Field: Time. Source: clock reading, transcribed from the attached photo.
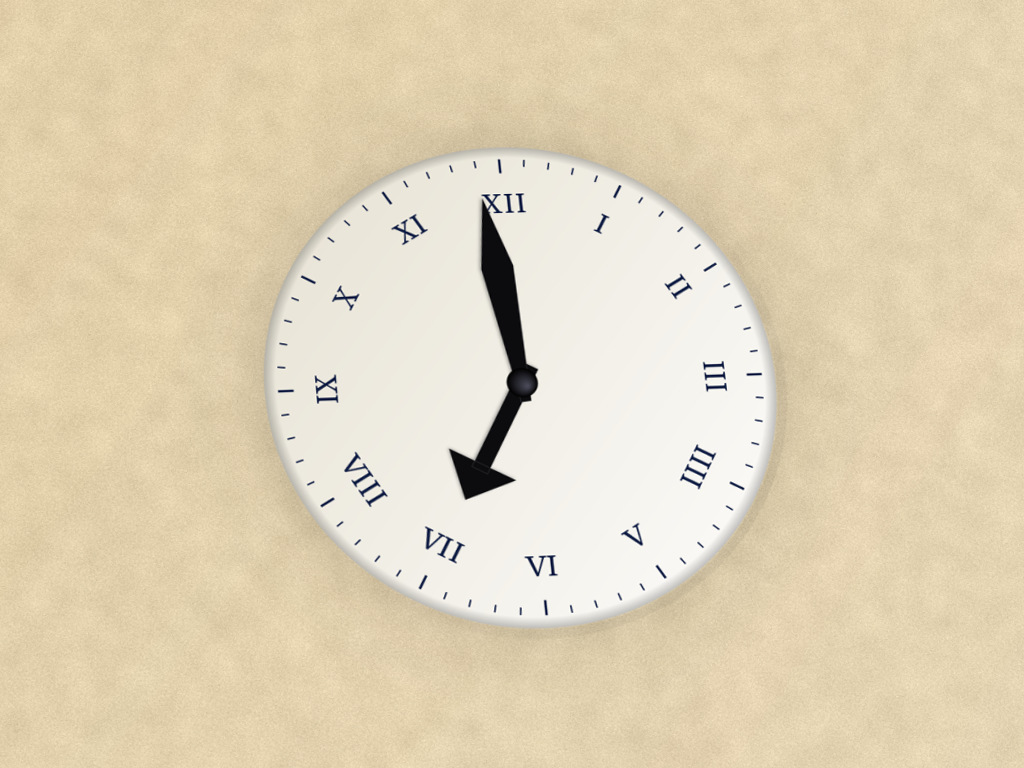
6:59
